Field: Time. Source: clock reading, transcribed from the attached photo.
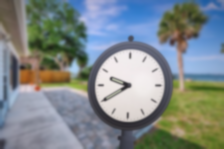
9:40
